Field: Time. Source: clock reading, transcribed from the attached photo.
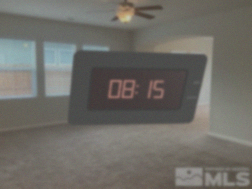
8:15
